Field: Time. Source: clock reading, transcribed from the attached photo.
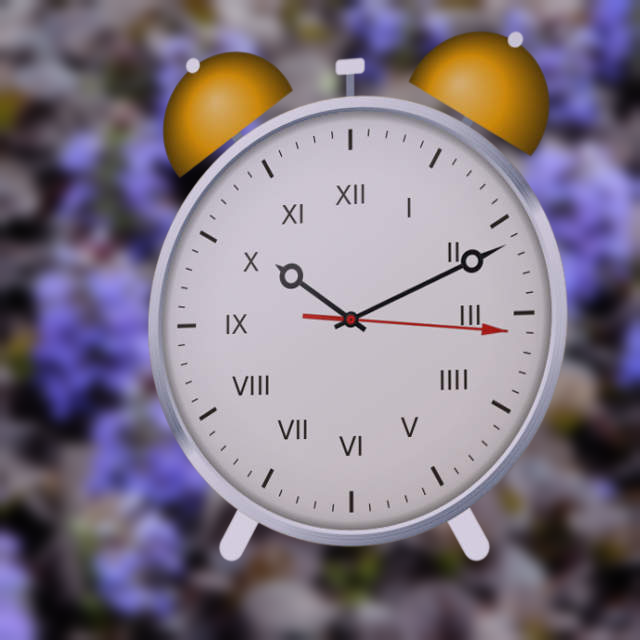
10:11:16
